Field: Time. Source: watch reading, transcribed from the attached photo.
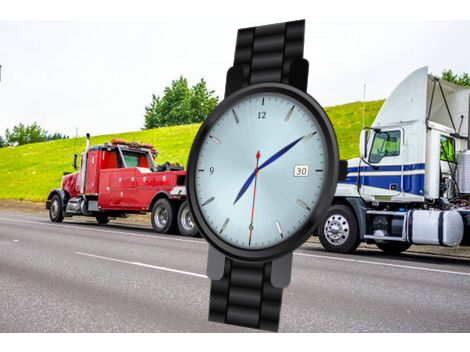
7:09:30
